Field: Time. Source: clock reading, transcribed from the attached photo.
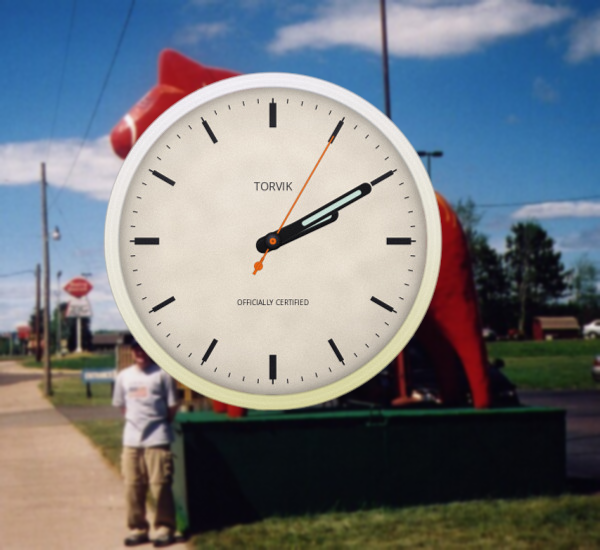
2:10:05
